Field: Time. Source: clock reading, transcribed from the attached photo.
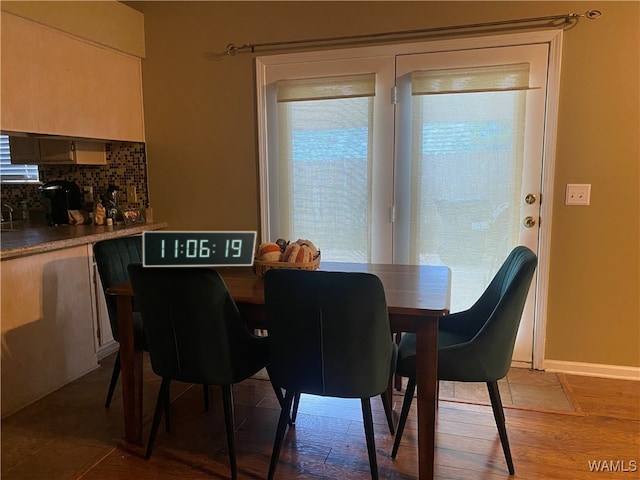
11:06:19
